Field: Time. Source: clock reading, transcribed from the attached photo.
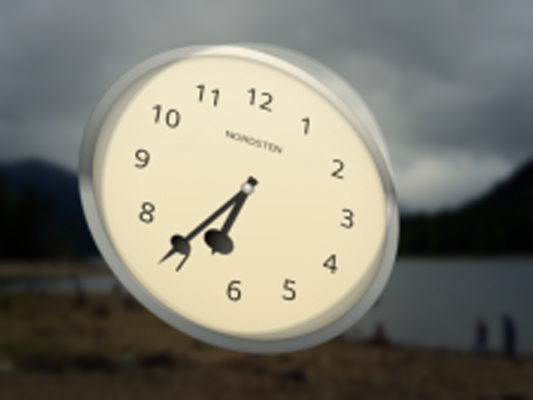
6:36
